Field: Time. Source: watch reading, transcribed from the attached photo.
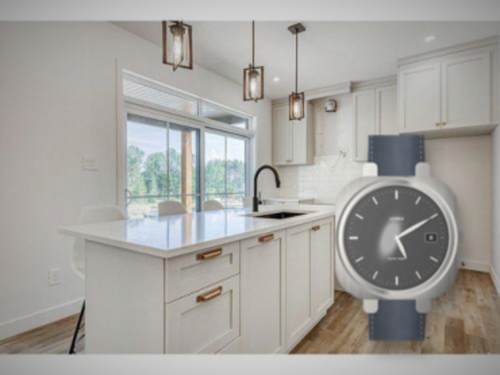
5:10
